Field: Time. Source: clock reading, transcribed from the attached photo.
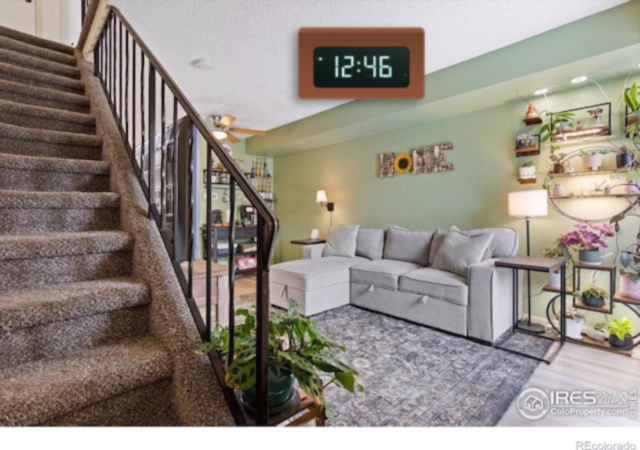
12:46
